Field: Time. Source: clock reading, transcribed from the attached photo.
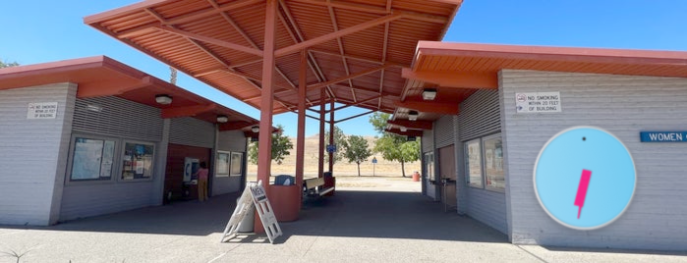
6:32
